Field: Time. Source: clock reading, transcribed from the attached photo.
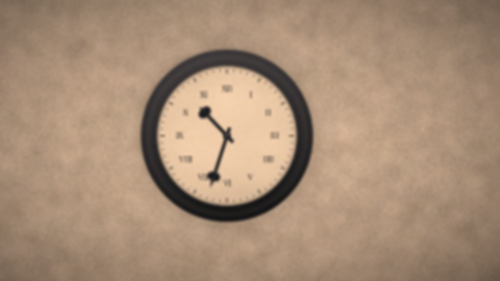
10:33
